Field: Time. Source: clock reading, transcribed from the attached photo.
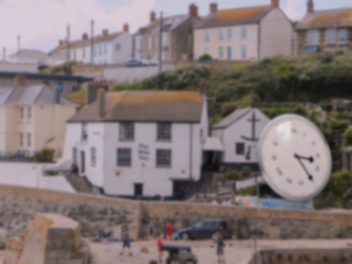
3:25
